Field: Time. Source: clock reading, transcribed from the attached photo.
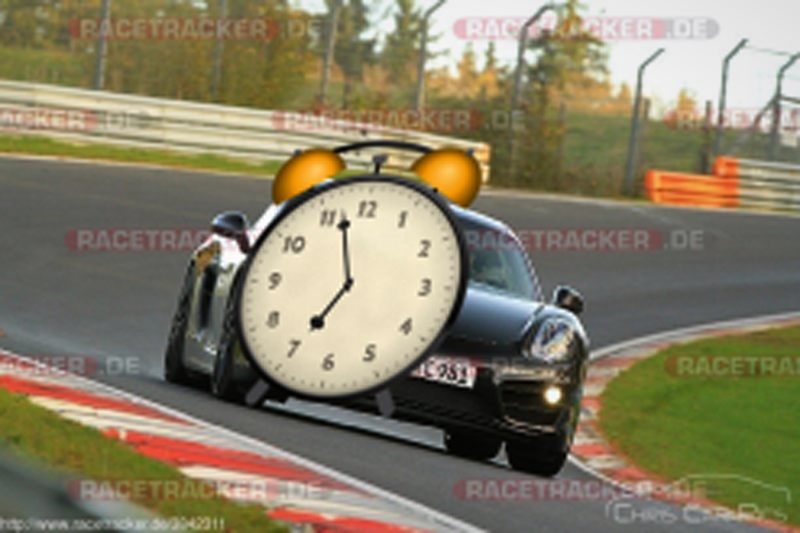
6:57
